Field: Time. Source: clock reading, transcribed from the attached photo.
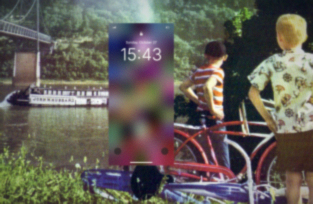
15:43
